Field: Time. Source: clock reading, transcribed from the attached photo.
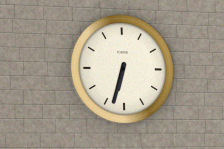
6:33
